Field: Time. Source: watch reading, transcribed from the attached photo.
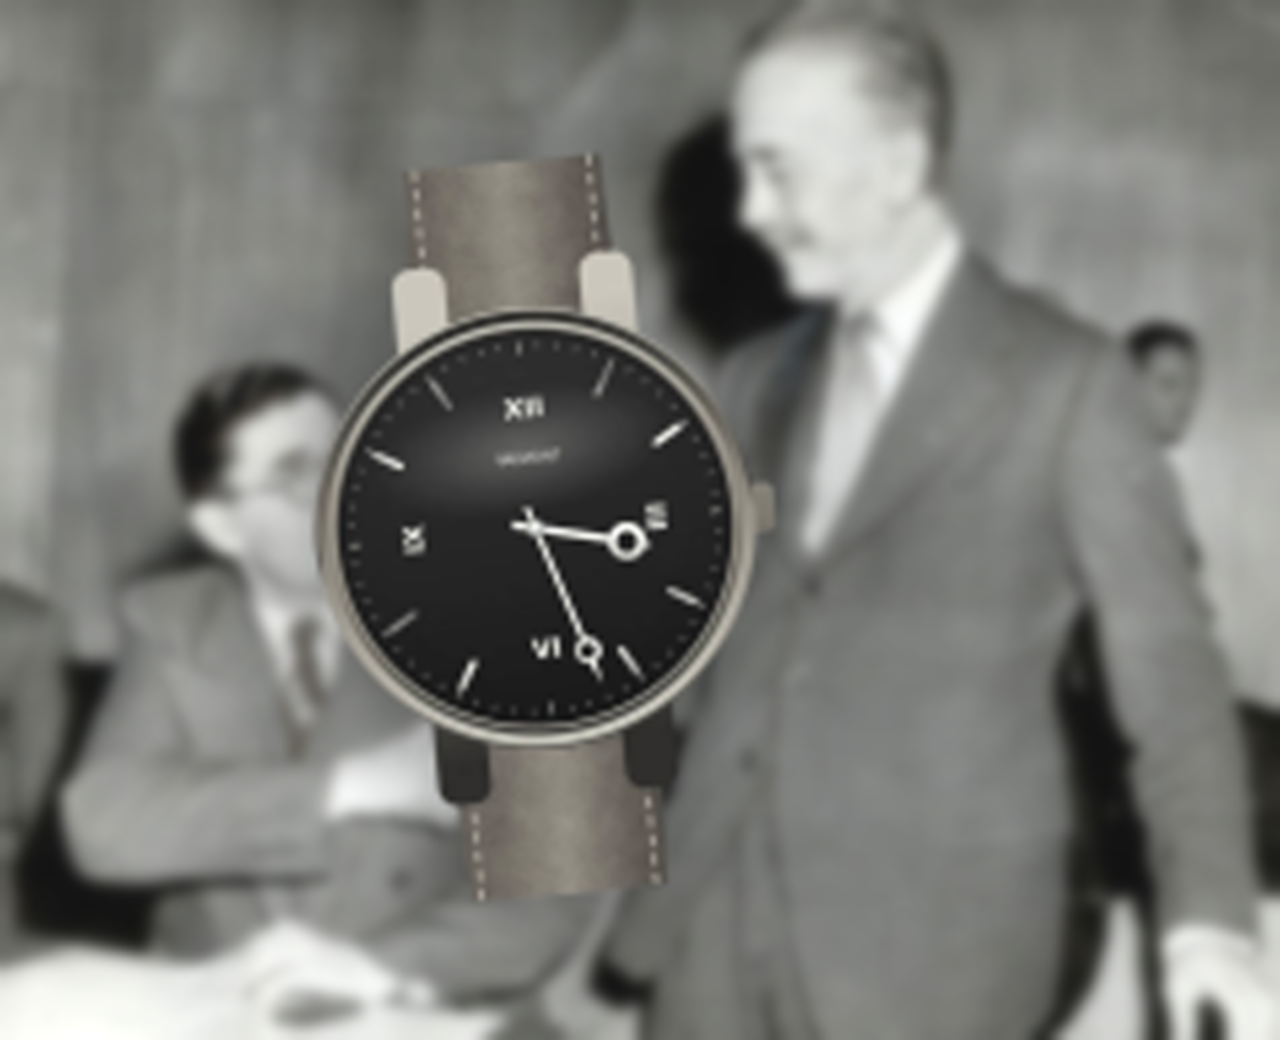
3:27
